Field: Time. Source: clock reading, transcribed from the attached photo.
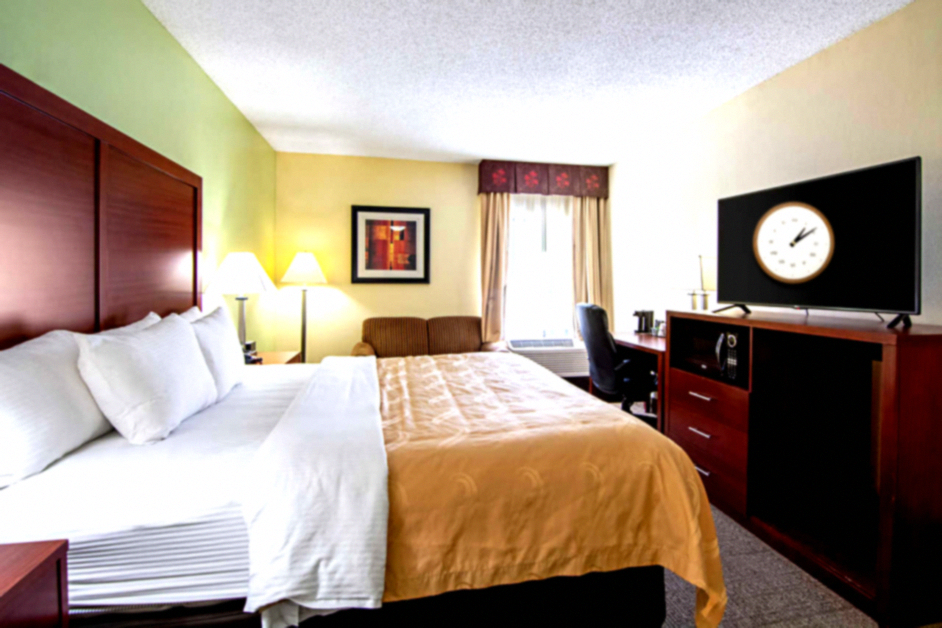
1:09
